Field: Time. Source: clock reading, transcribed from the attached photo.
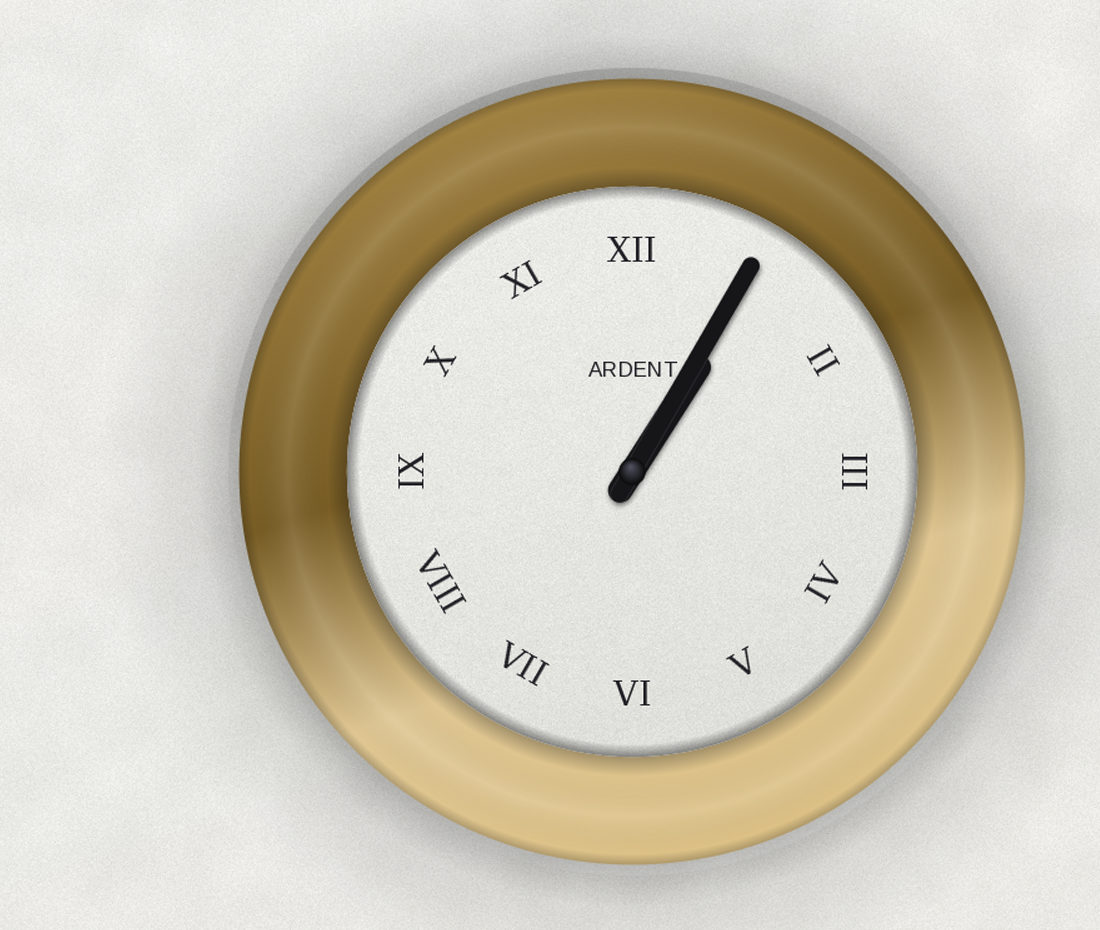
1:05
